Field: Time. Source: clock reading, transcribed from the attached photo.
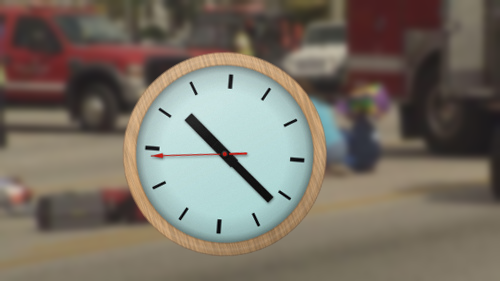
10:21:44
